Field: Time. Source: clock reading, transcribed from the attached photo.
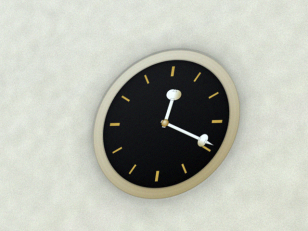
12:19
